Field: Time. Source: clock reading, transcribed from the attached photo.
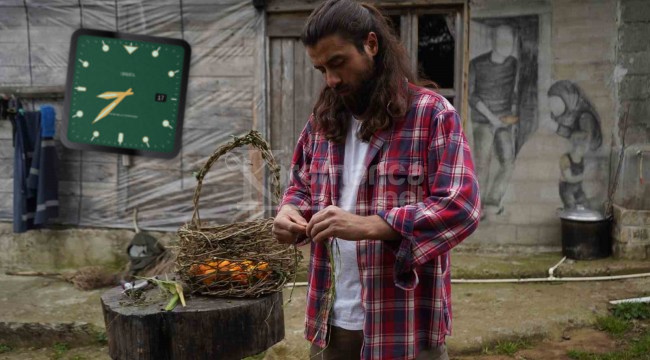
8:37
